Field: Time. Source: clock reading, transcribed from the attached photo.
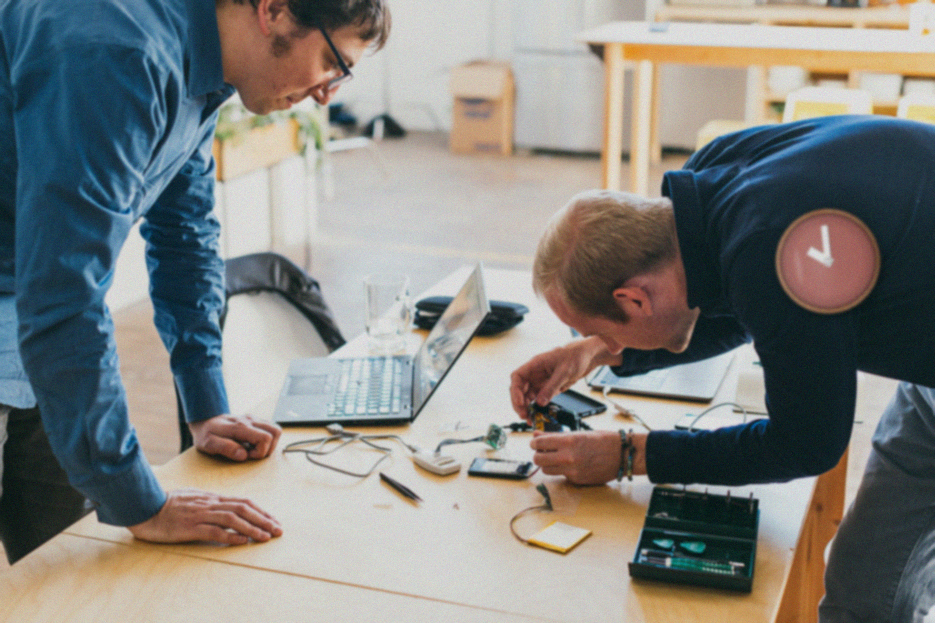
9:59
